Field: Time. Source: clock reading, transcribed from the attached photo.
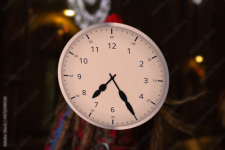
7:25
